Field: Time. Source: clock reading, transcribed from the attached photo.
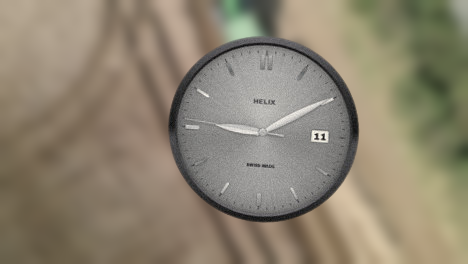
9:09:46
